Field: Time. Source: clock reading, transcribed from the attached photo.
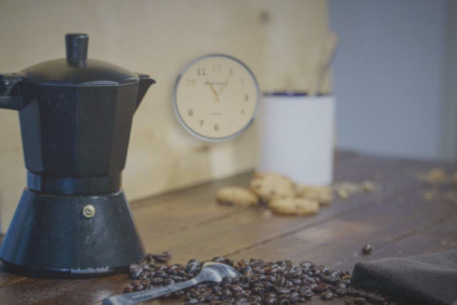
11:05
